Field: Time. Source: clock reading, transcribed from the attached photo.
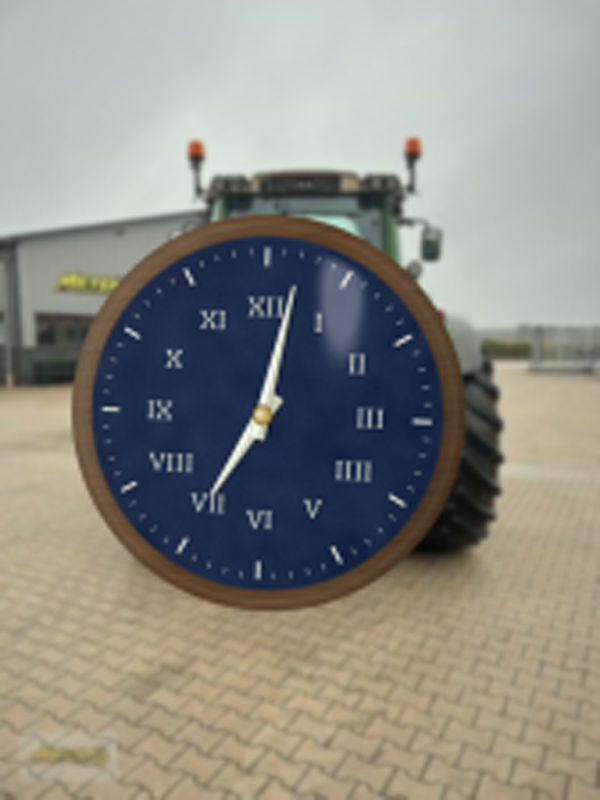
7:02
